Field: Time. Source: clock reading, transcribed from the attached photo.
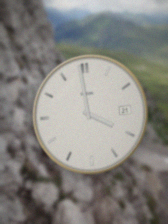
3:59
